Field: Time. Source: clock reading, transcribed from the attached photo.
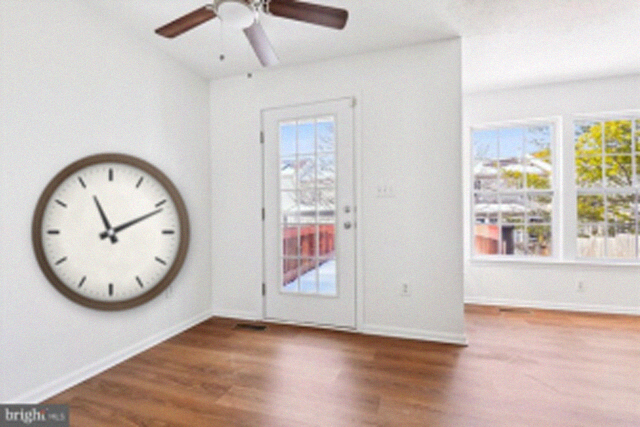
11:11
